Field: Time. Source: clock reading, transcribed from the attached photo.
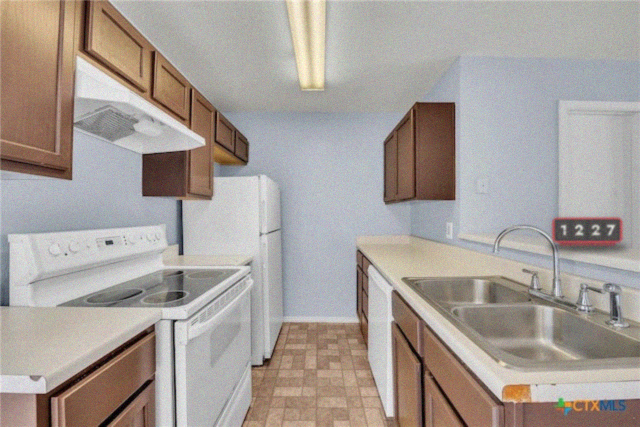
12:27
